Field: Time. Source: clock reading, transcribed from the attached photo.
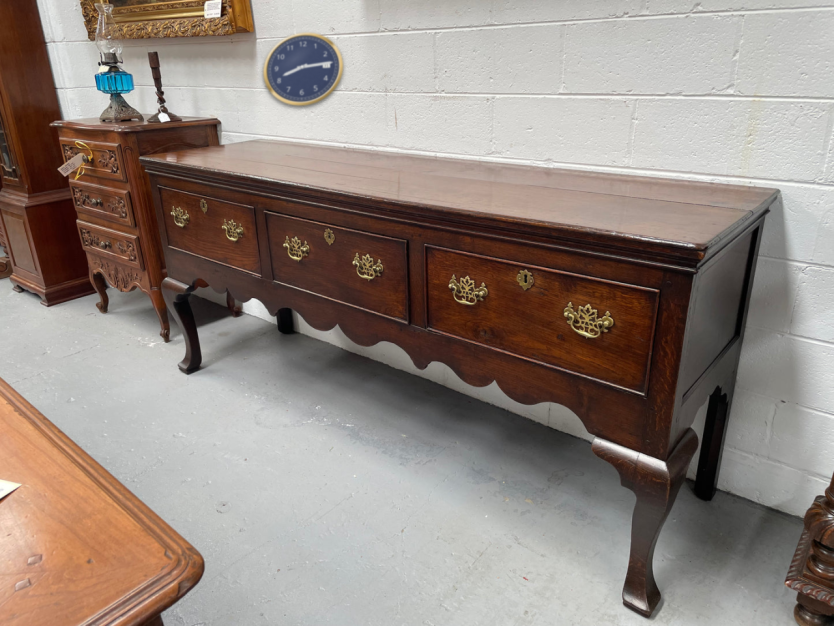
8:14
